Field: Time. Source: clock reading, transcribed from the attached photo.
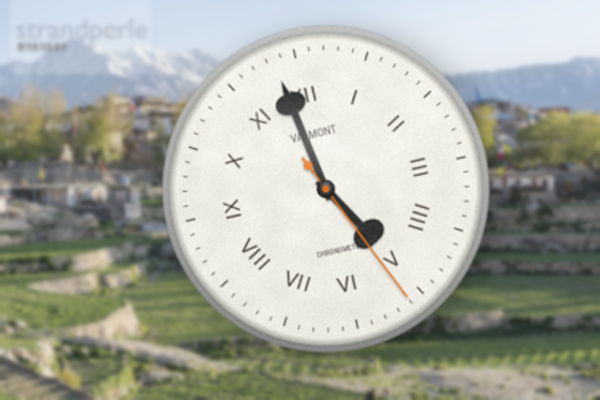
4:58:26
